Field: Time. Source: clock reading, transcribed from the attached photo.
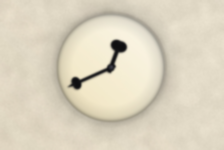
12:41
